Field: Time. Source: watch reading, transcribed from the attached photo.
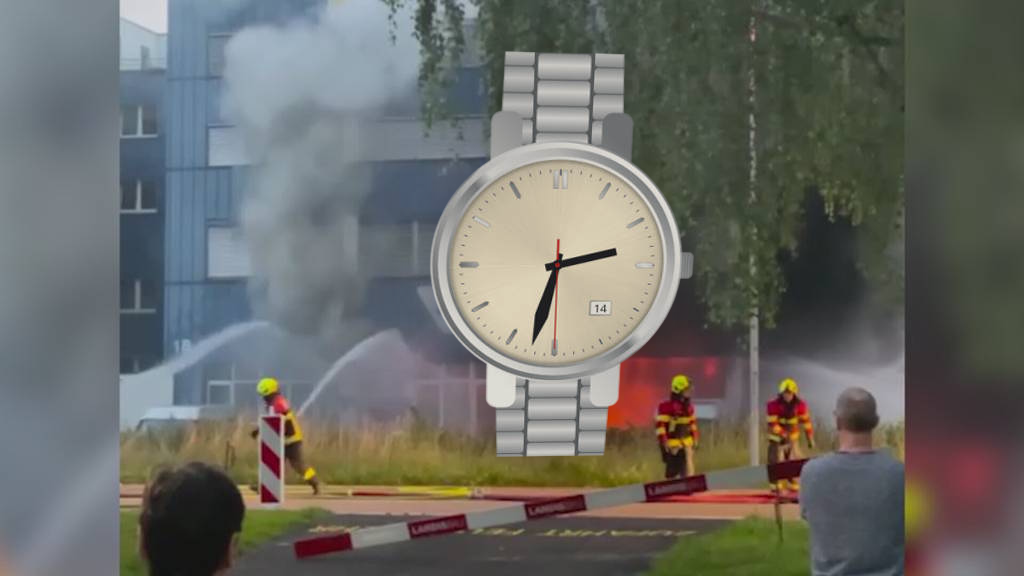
2:32:30
